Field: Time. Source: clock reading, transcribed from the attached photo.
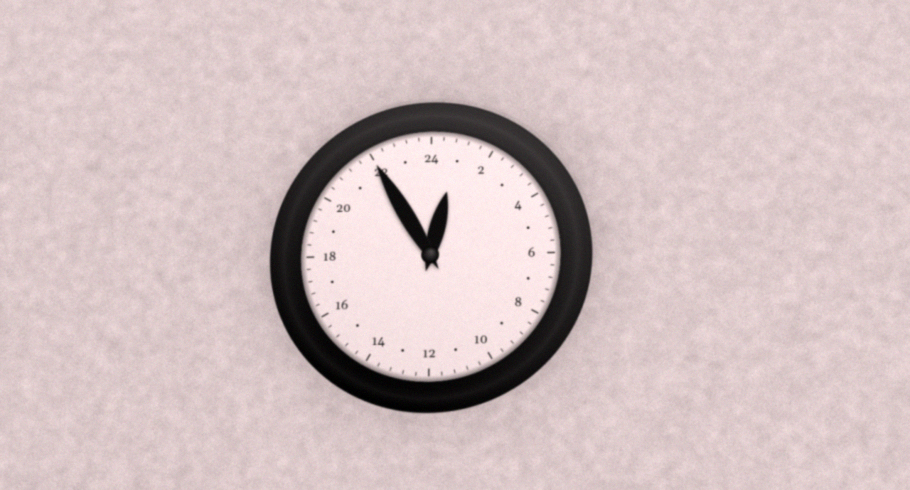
0:55
